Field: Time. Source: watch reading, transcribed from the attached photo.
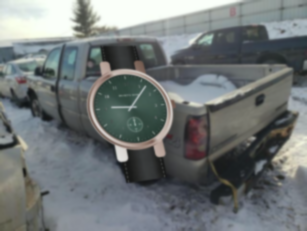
9:07
